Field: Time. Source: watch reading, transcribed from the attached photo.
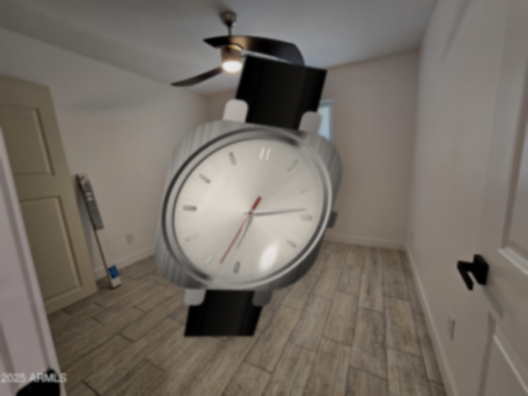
6:13:33
